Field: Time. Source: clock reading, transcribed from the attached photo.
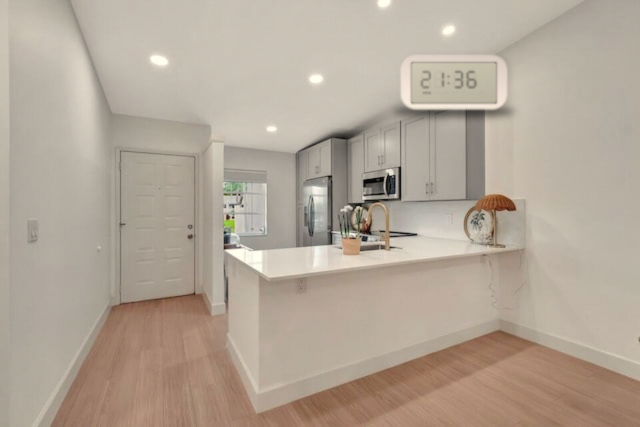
21:36
